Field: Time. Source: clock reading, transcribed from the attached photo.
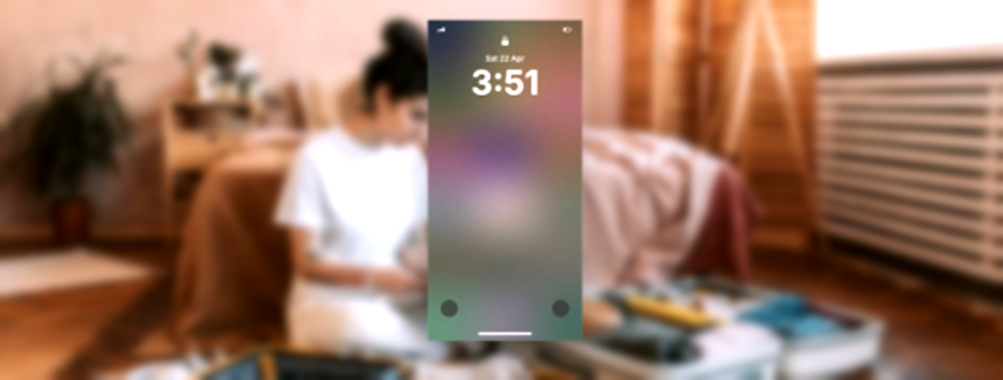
3:51
